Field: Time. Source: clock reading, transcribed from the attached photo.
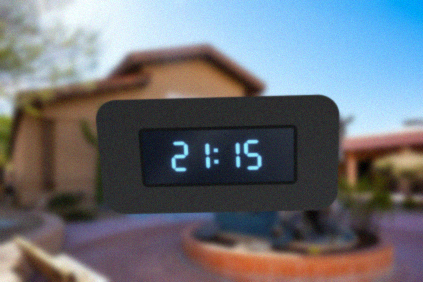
21:15
